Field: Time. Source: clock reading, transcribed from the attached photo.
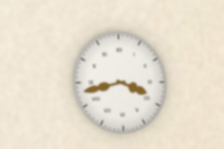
3:43
